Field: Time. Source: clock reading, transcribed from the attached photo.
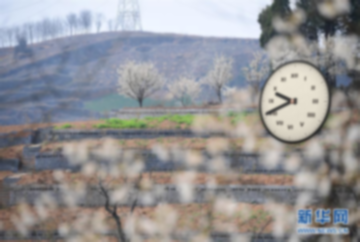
9:41
